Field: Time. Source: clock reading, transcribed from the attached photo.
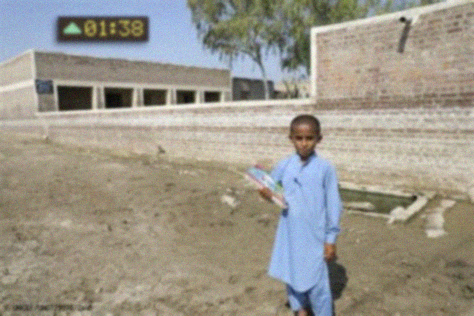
1:38
